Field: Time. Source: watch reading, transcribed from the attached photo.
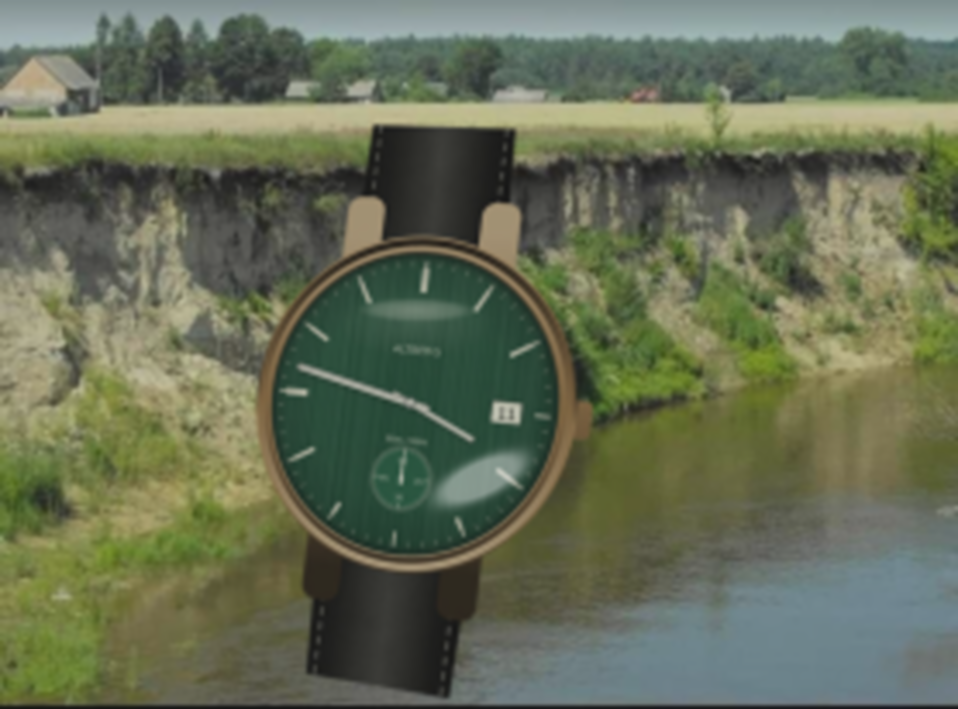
3:47
